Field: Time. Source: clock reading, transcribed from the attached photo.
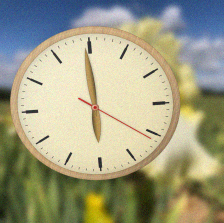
5:59:21
